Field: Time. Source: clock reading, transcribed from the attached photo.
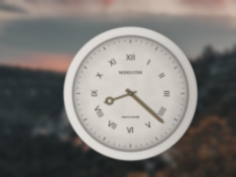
8:22
